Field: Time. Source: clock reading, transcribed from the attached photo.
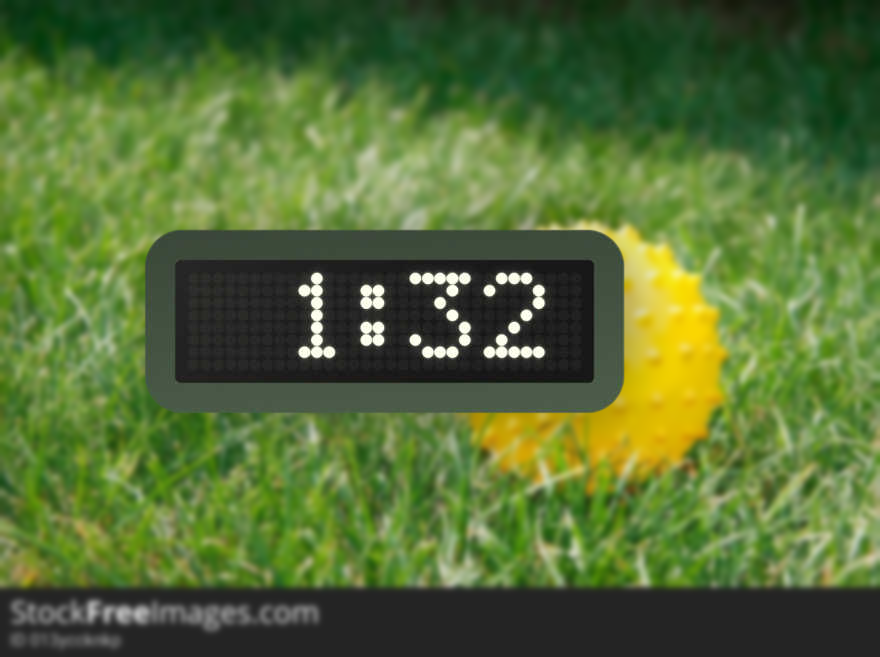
1:32
